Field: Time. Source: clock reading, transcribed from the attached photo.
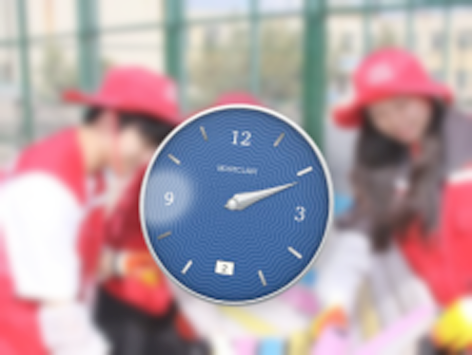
2:11
